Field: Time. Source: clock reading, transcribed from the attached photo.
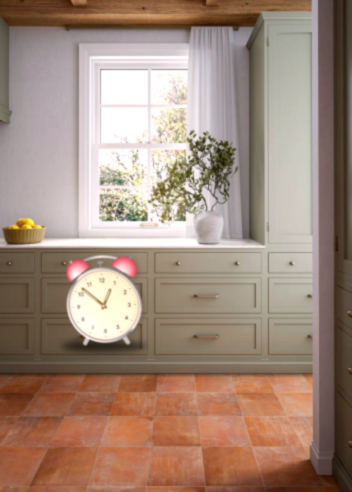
12:52
